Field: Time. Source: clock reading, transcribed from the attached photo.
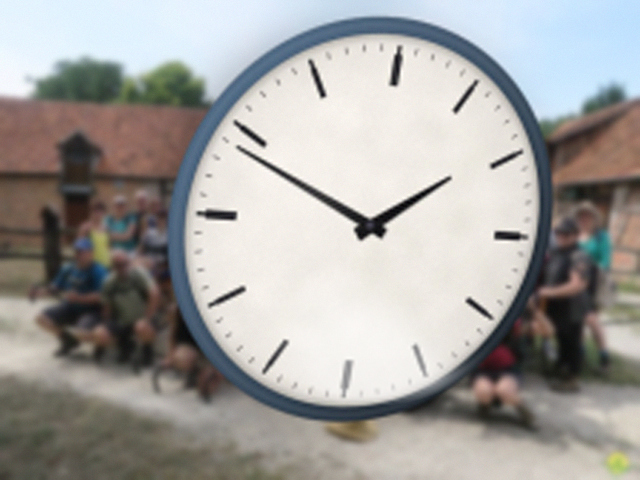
1:49
